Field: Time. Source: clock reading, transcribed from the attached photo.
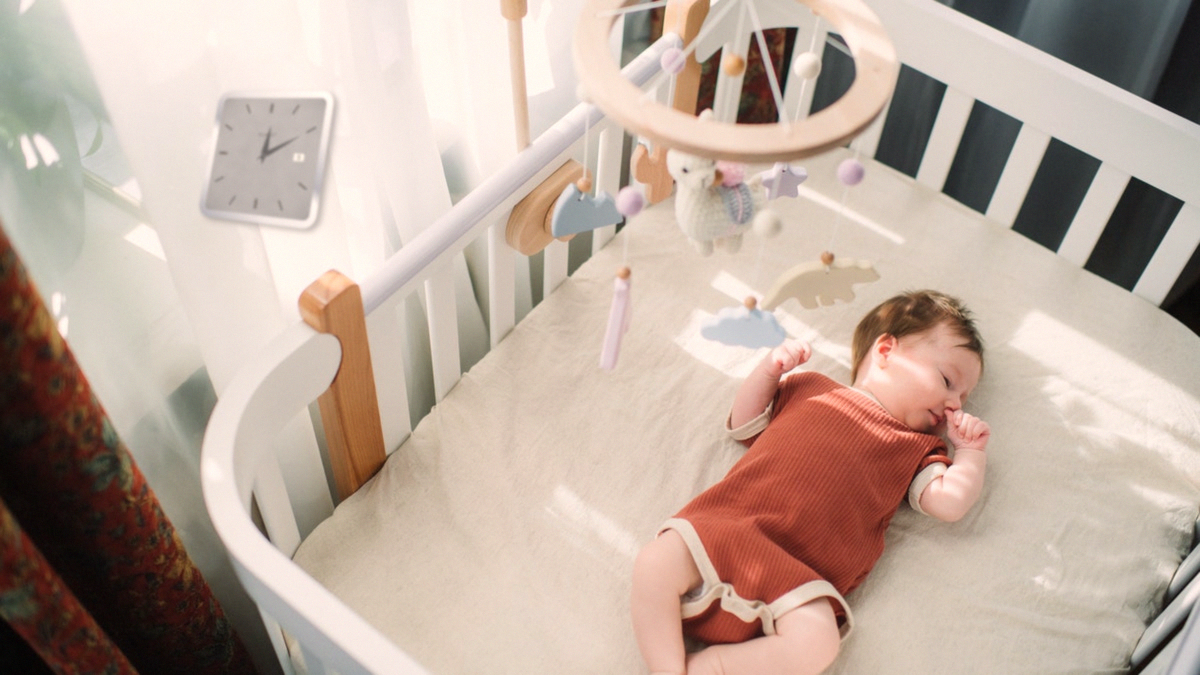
12:10
